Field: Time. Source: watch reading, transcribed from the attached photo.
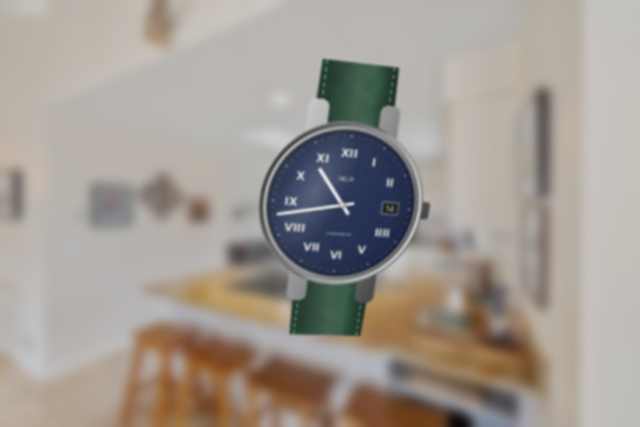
10:43
